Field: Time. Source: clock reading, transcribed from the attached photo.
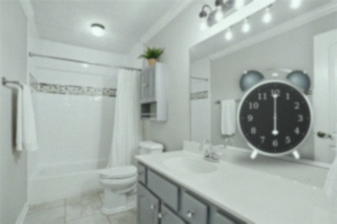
6:00
